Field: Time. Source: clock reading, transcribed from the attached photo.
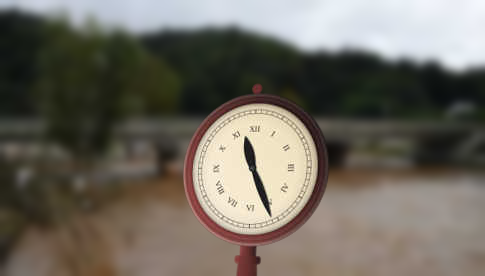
11:26
